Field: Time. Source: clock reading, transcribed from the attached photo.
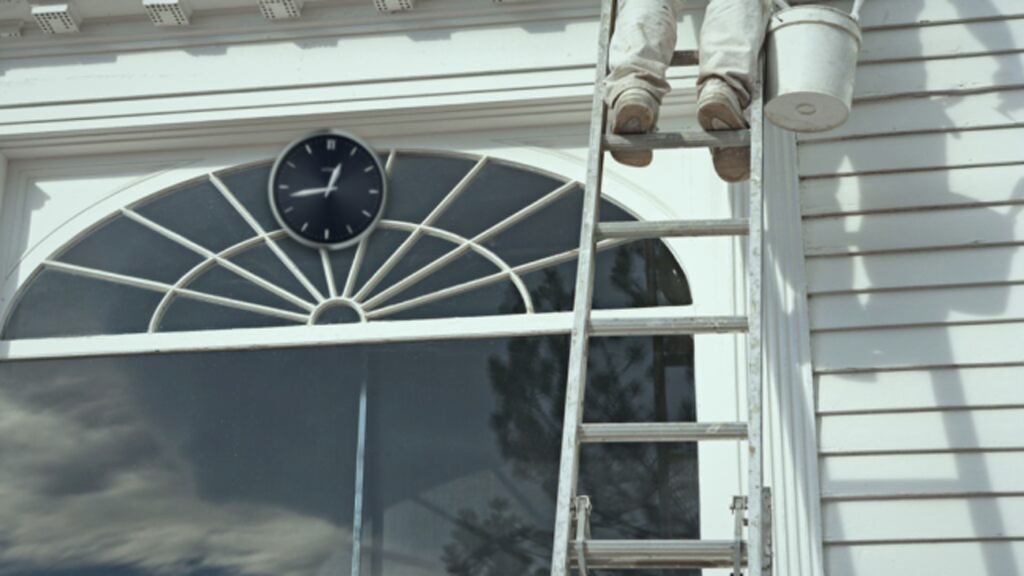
12:43
